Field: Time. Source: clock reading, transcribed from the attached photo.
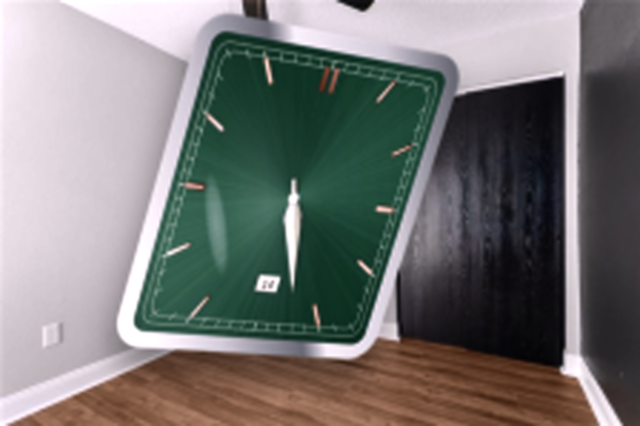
5:27
